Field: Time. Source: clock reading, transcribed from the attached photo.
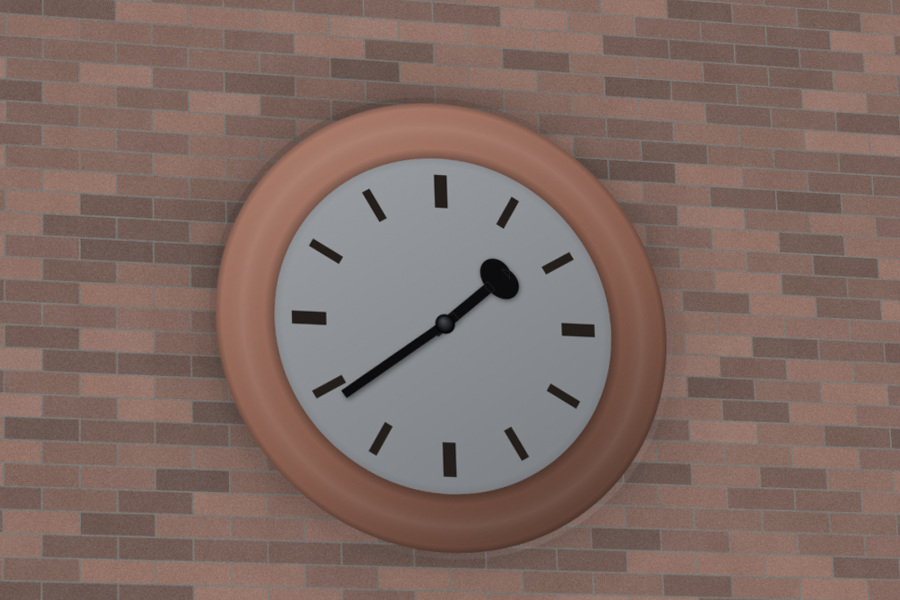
1:39
